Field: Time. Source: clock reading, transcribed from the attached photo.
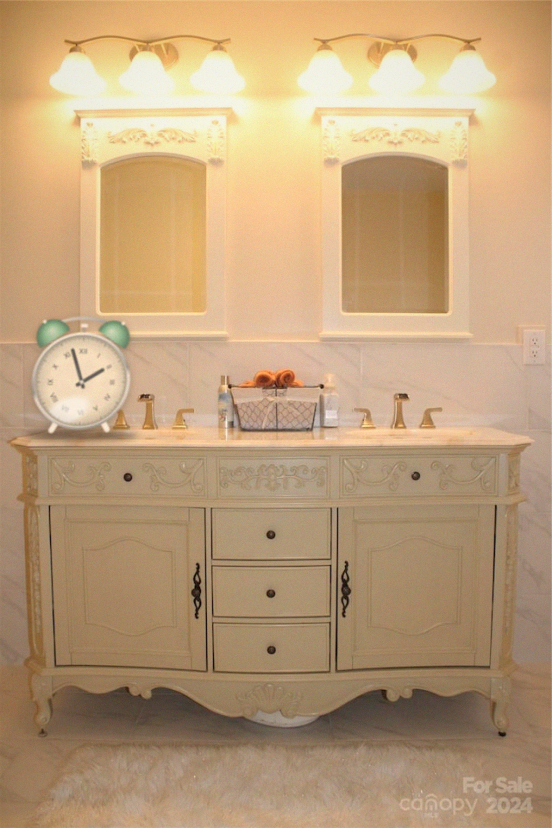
1:57
